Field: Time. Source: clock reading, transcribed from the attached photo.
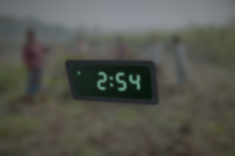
2:54
